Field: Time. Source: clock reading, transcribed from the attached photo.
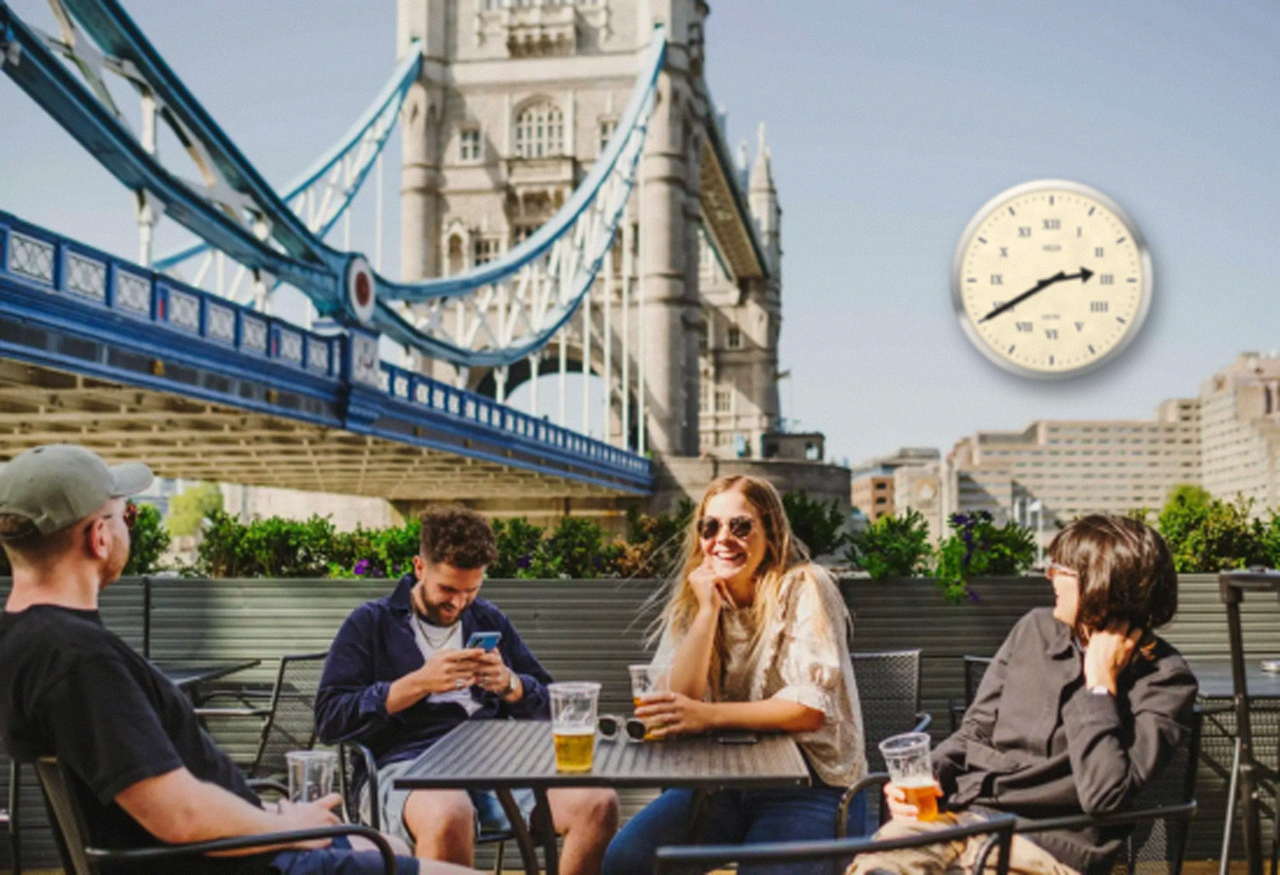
2:40
